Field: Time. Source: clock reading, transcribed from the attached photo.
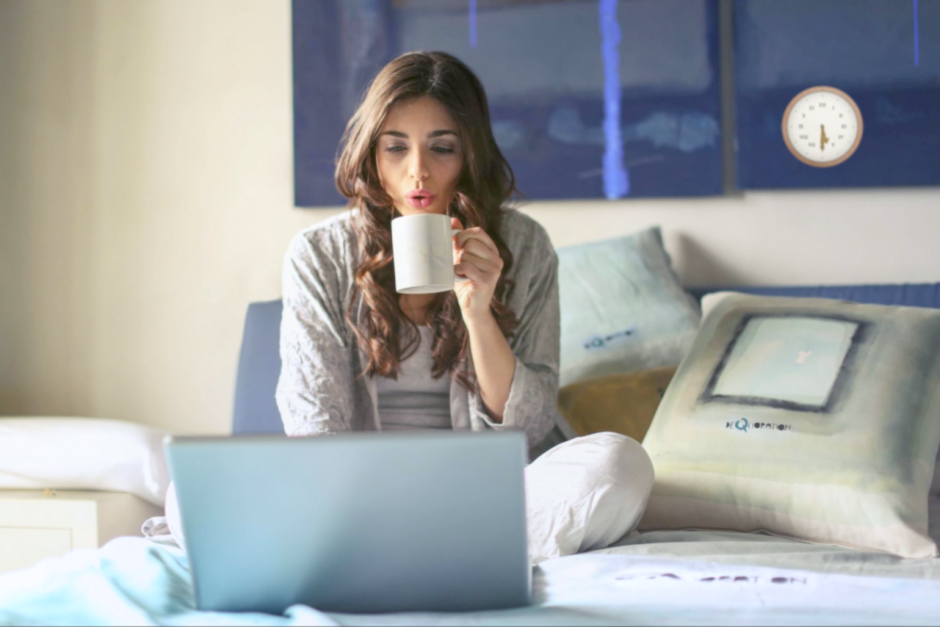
5:30
